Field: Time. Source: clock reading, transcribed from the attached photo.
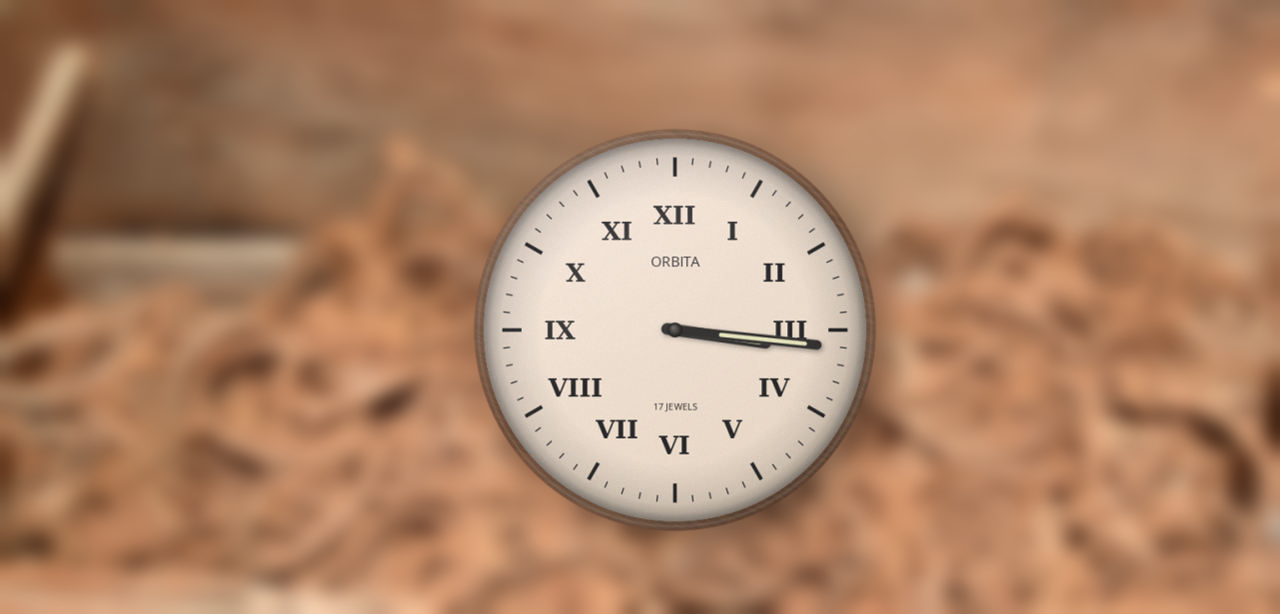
3:16
